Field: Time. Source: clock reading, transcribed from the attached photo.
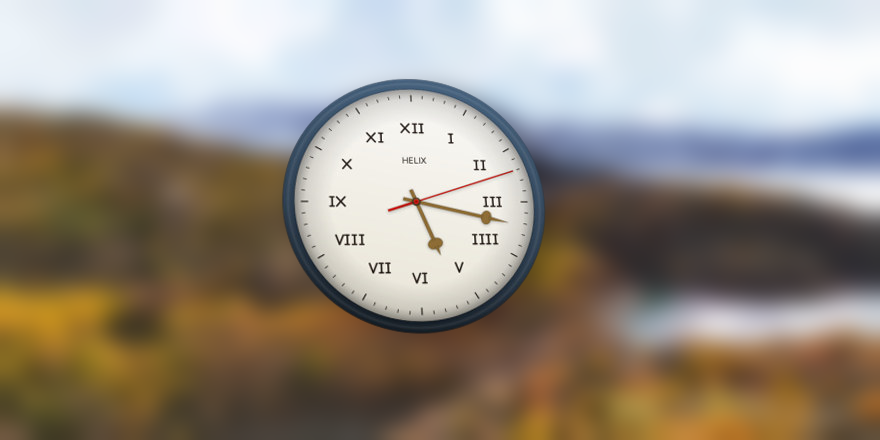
5:17:12
